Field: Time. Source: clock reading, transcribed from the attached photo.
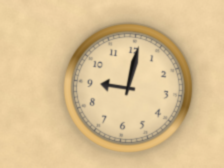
9:01
